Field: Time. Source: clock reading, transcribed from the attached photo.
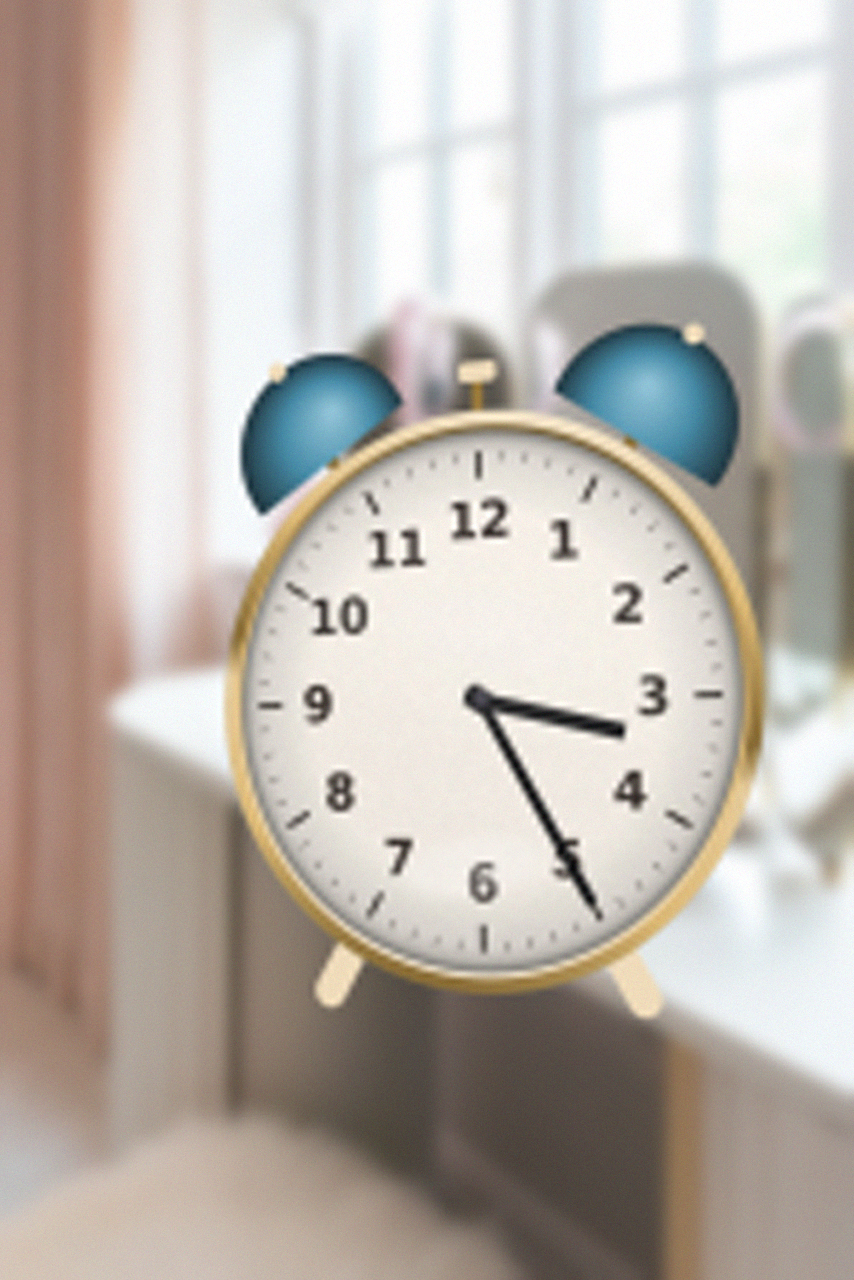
3:25
